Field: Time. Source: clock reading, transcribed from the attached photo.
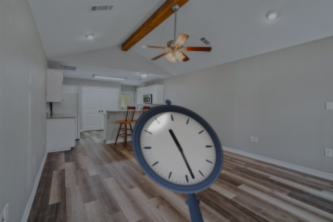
11:28
